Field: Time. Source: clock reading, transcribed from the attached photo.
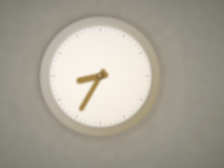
8:35
